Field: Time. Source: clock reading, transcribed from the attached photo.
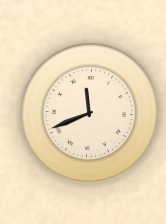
11:41
